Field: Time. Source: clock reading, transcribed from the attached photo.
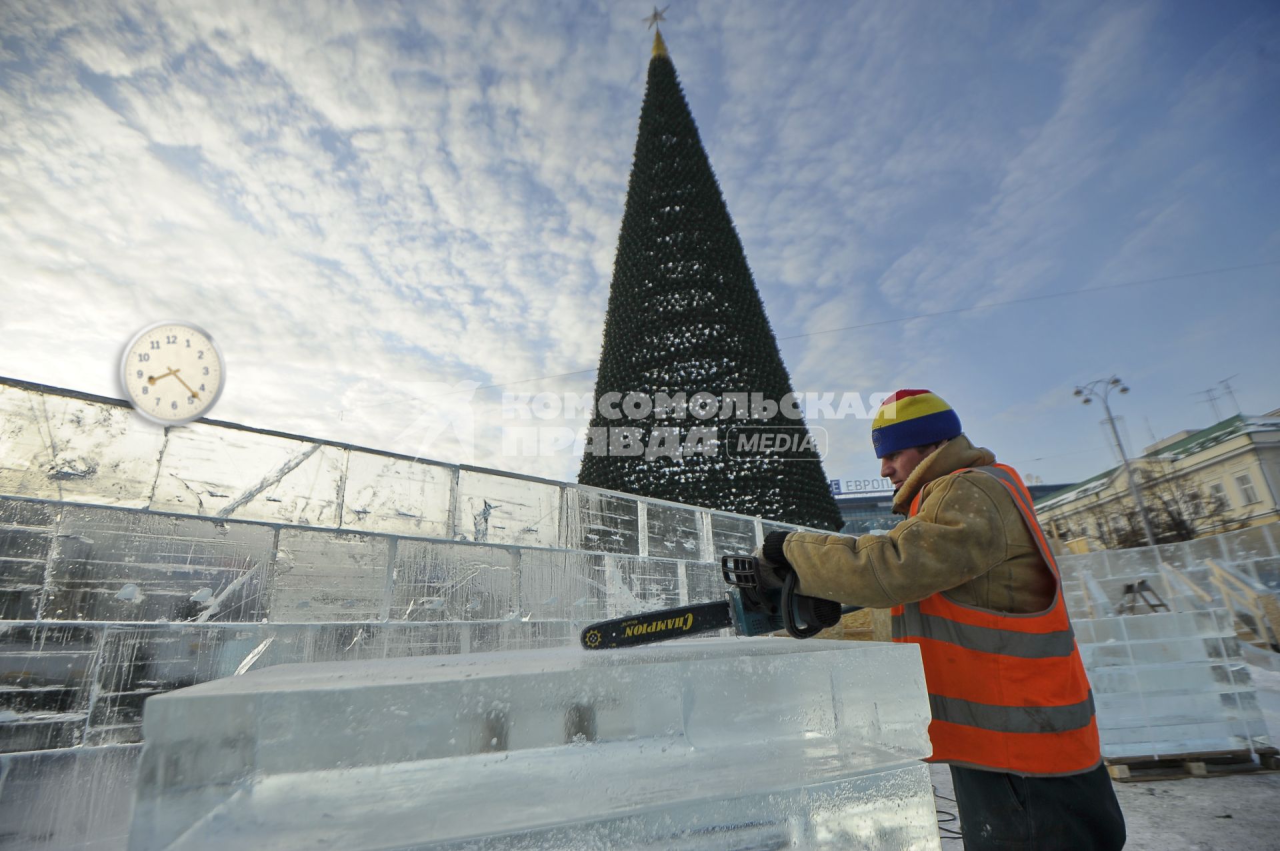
8:23
